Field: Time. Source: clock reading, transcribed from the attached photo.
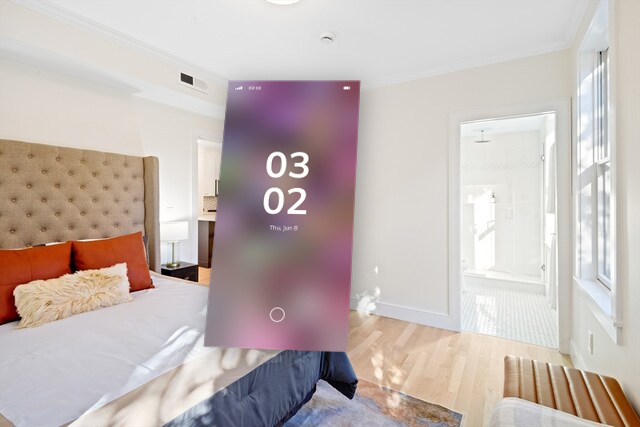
3:02
